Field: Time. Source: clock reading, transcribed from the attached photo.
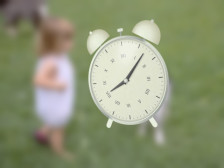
8:07
